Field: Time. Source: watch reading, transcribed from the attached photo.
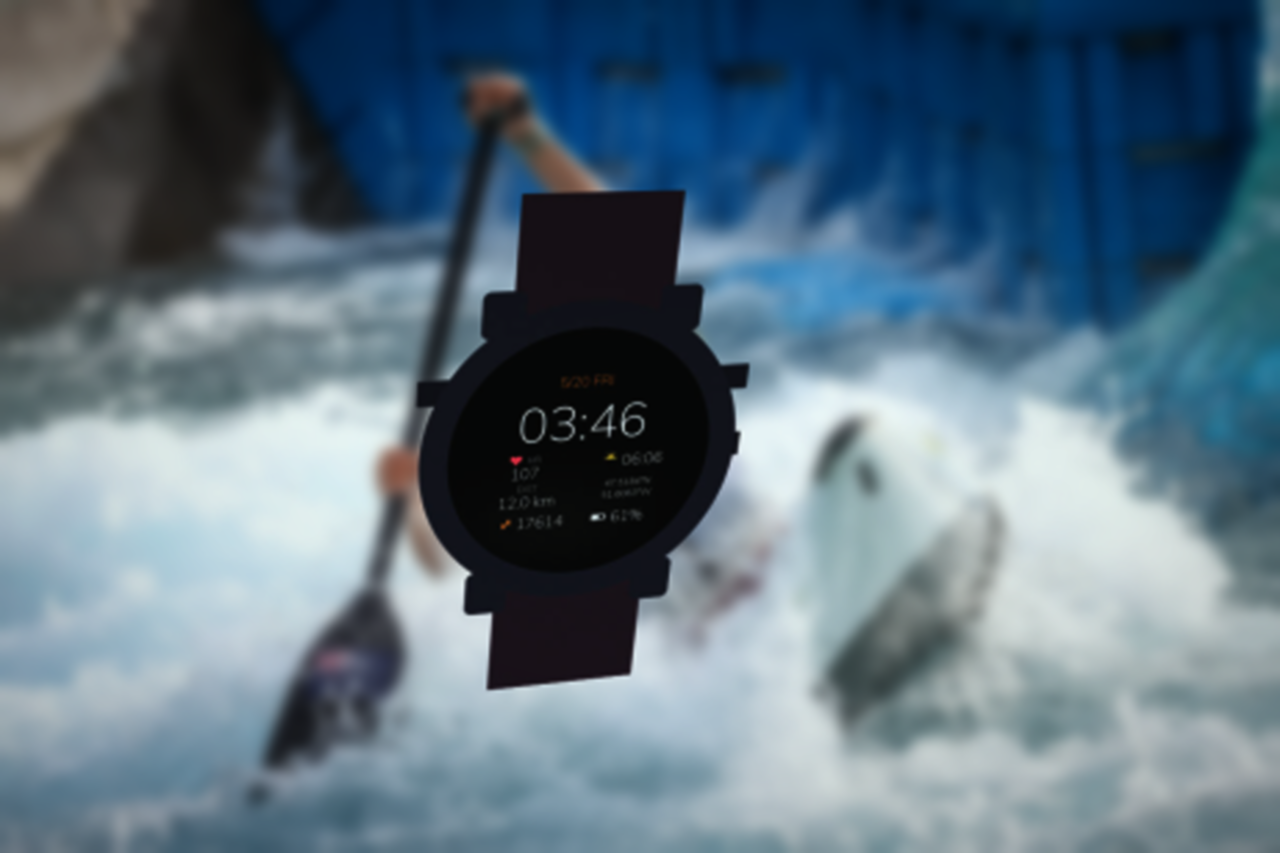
3:46
